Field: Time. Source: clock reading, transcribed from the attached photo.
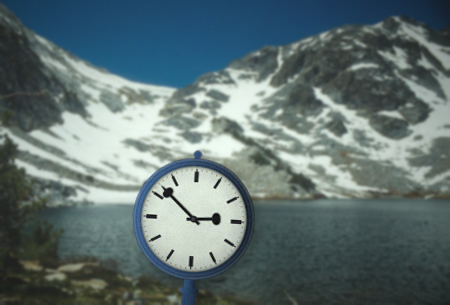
2:52
